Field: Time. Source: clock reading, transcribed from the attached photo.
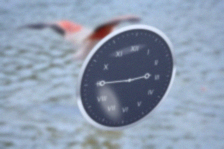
2:45
